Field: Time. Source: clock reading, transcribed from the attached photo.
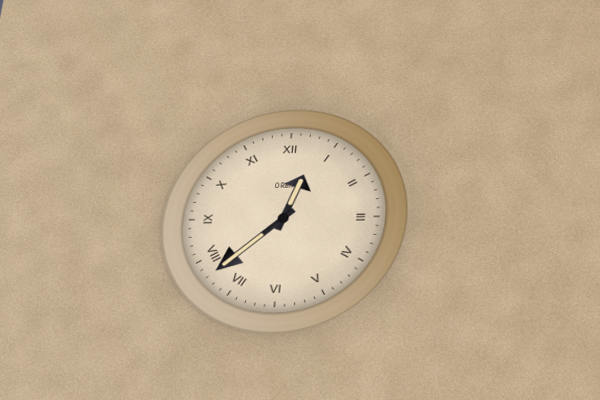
12:38
